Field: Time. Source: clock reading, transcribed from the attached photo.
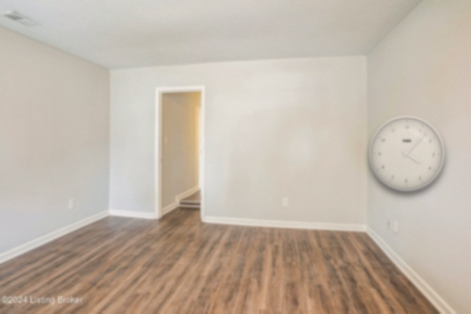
4:07
